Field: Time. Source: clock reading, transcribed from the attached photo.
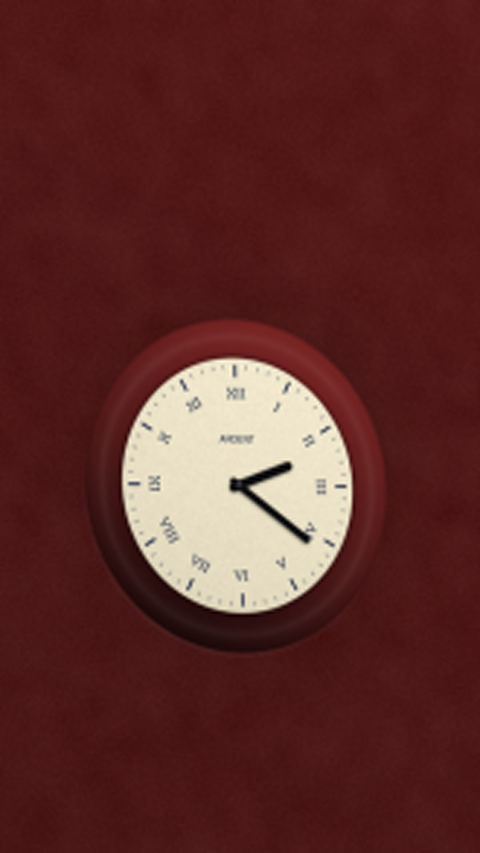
2:21
